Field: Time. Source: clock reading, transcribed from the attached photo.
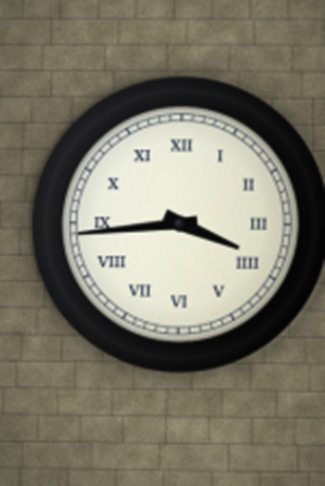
3:44
